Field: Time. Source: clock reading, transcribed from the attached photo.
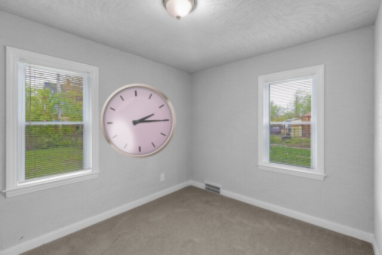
2:15
